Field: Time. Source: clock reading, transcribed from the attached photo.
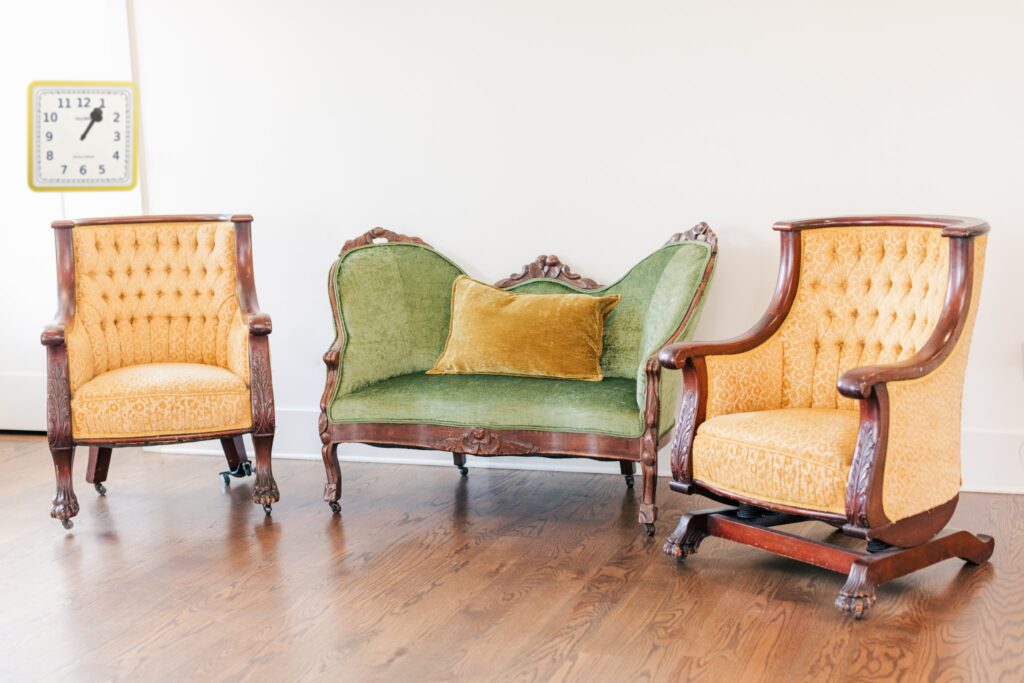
1:05
